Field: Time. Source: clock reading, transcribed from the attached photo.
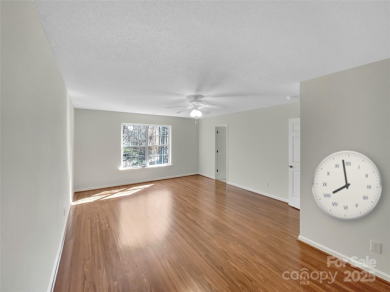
7:58
